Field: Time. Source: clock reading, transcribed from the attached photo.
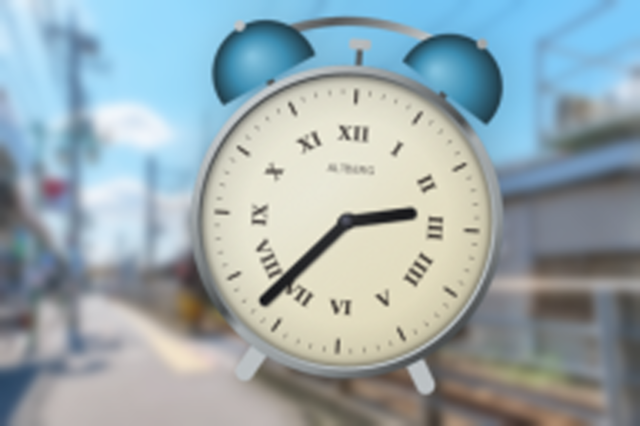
2:37
